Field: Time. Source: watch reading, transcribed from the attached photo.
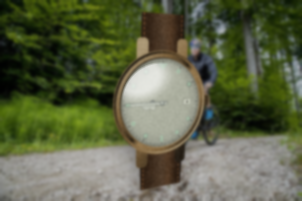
8:45
